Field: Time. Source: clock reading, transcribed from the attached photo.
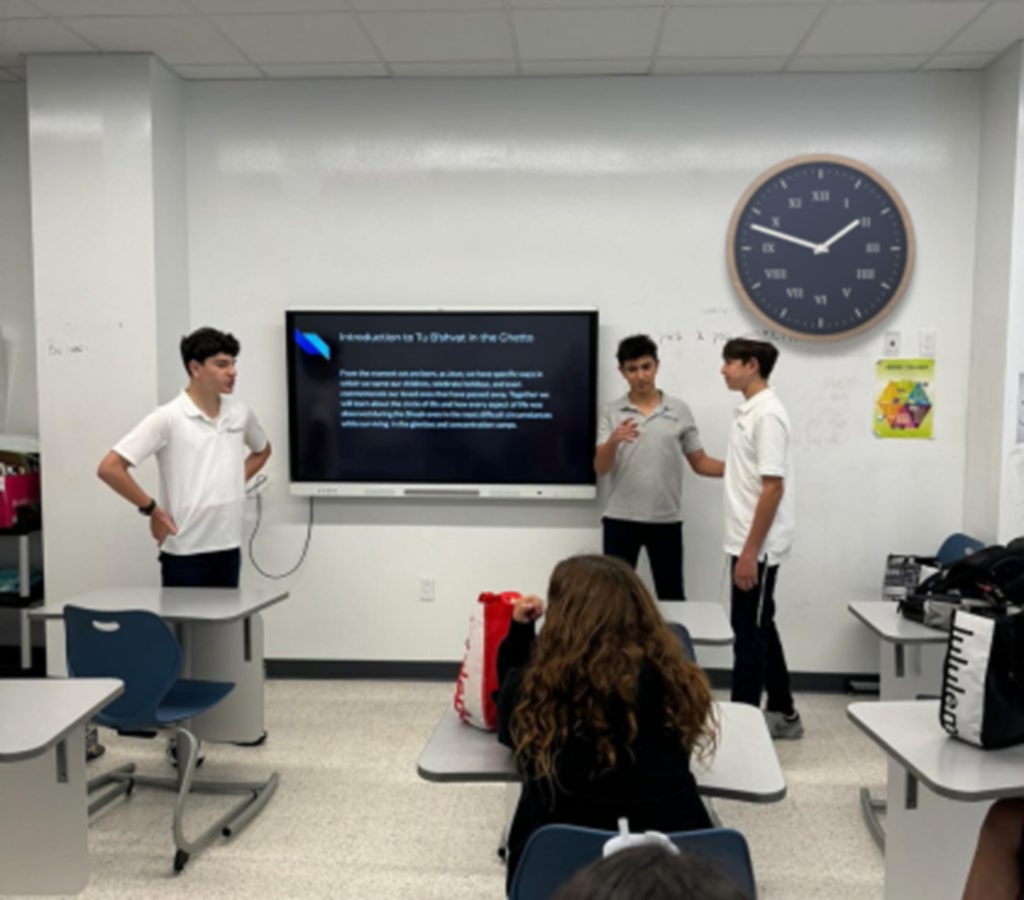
1:48
